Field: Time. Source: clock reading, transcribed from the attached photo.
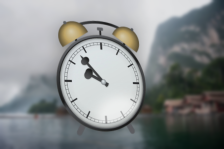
9:53
